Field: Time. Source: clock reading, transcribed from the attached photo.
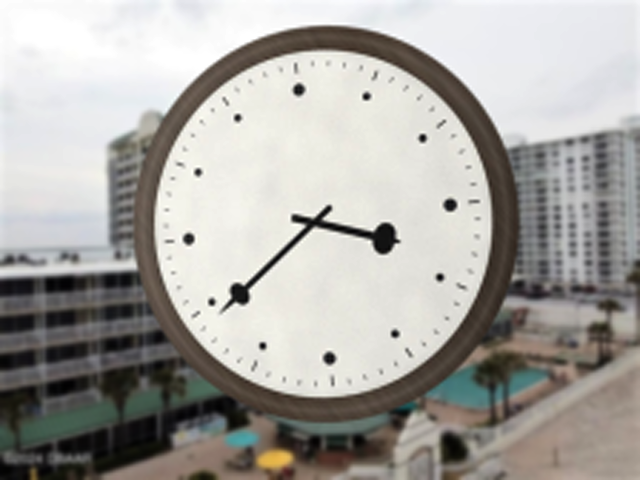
3:39
